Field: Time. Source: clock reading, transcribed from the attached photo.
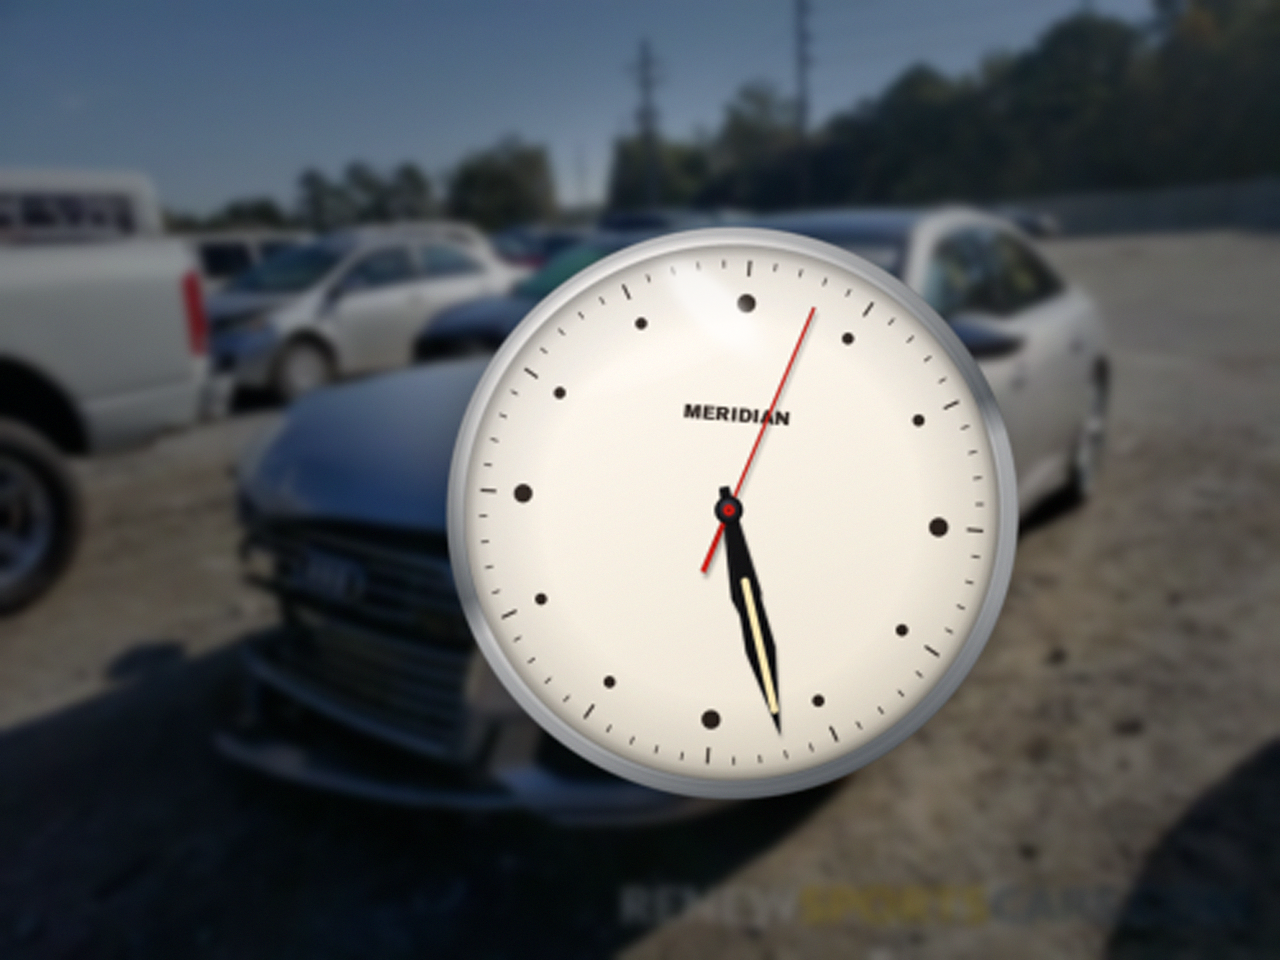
5:27:03
